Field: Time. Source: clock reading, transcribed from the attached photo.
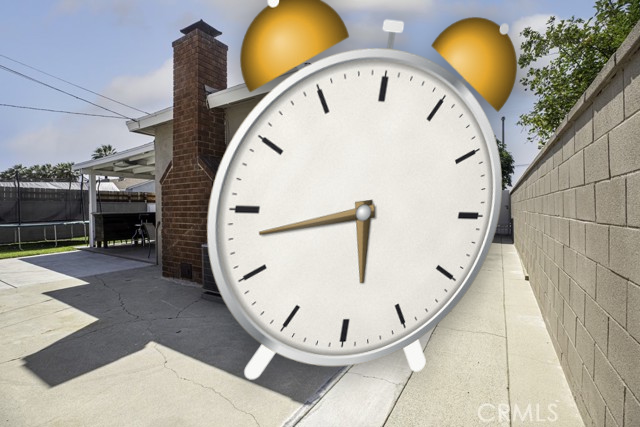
5:43
